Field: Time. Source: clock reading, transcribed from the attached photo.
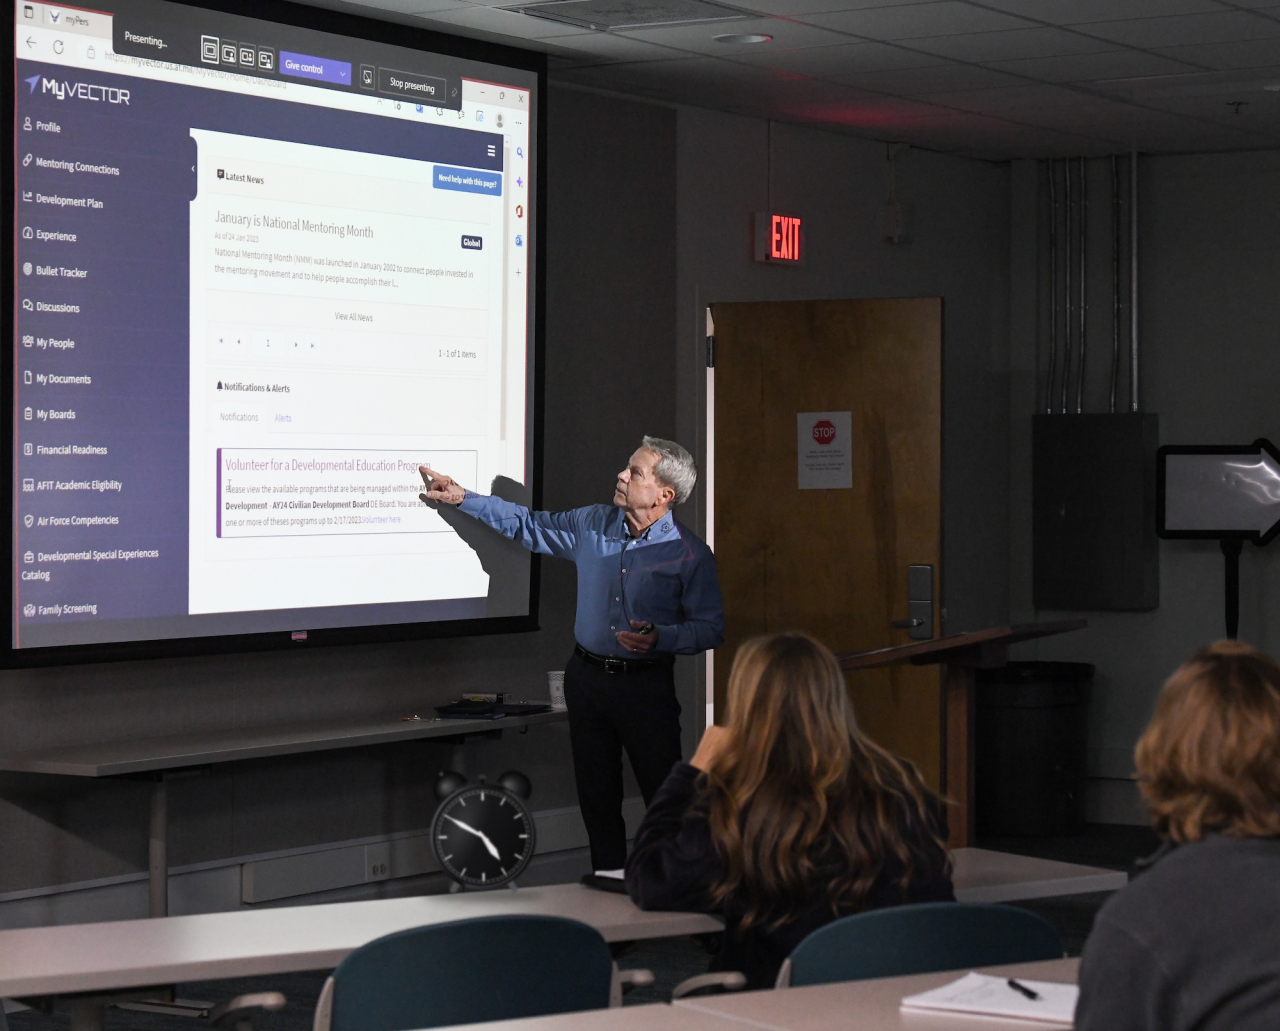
4:50
